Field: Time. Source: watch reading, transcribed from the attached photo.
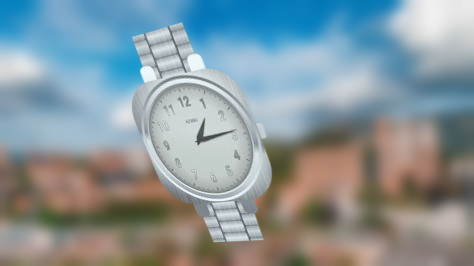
1:14
